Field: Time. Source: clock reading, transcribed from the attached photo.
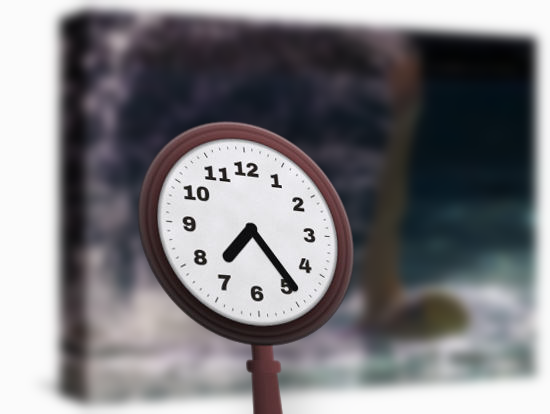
7:24
